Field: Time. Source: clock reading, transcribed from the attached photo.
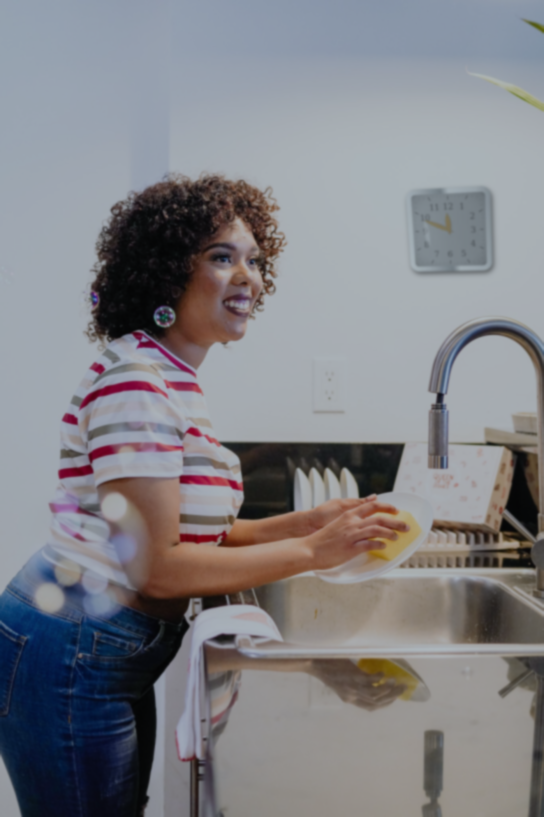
11:49
